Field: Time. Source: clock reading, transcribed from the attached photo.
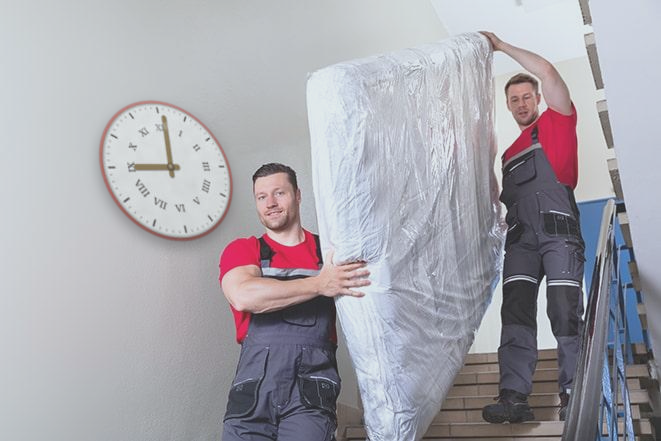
9:01
